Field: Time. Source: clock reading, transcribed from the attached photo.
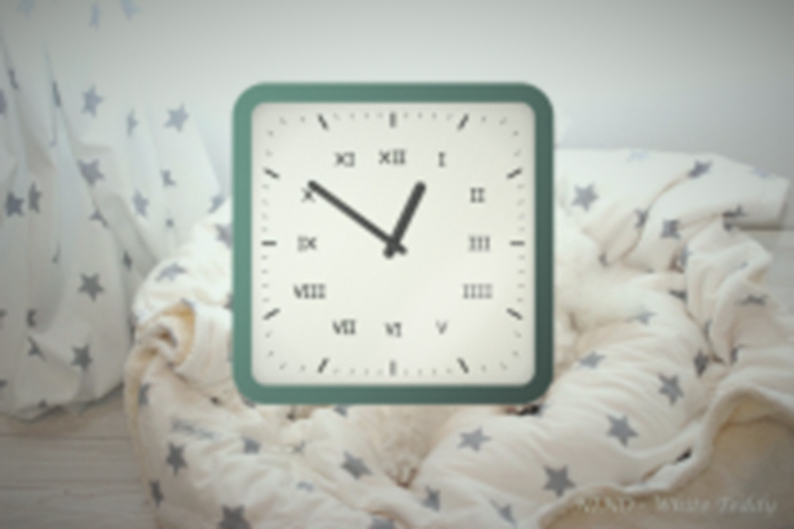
12:51
